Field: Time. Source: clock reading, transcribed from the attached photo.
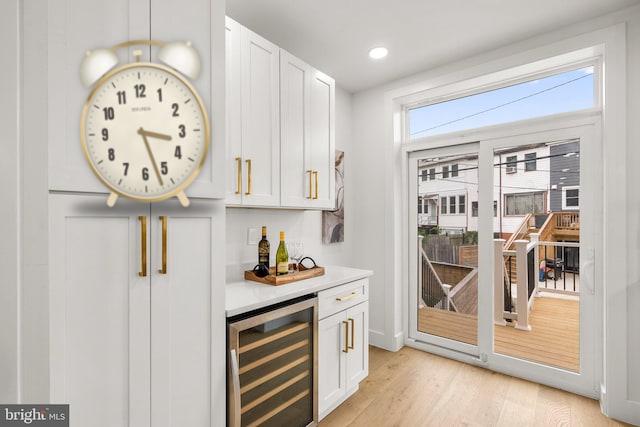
3:27
